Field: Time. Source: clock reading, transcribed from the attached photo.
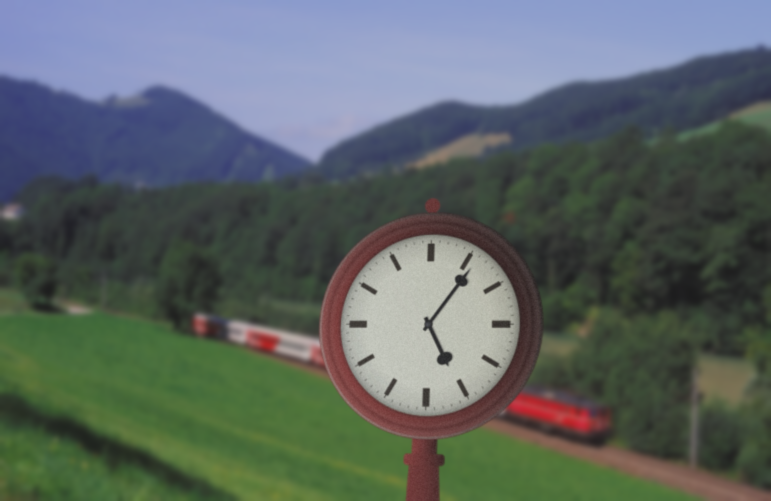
5:06
